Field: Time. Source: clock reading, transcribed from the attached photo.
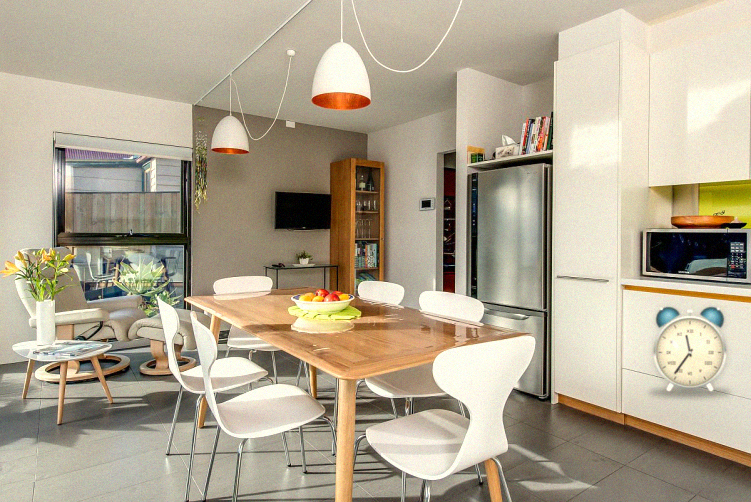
11:36
